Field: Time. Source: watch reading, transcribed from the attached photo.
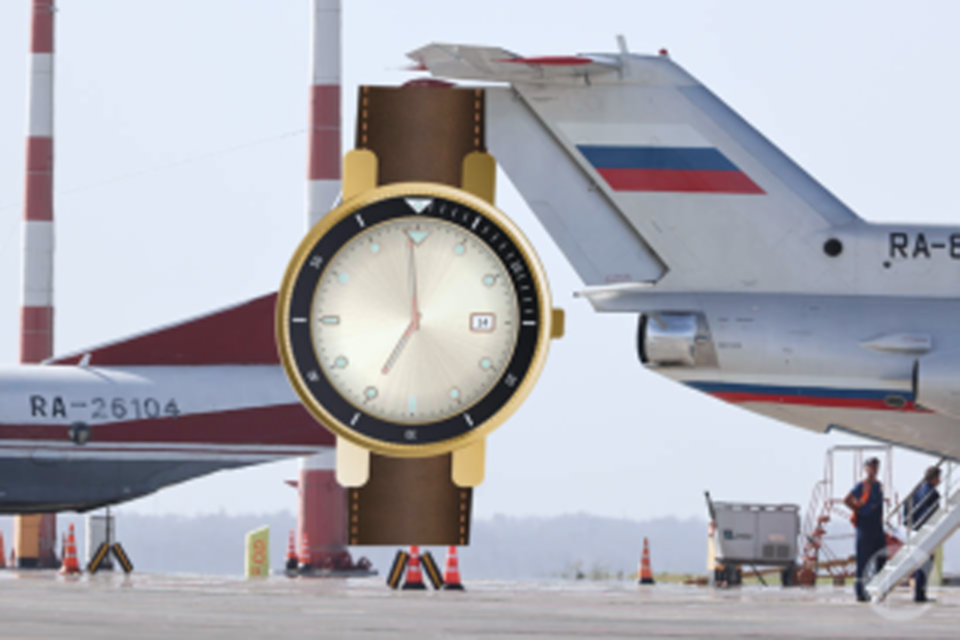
6:59
